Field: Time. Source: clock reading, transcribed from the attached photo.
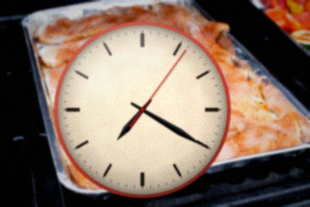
7:20:06
